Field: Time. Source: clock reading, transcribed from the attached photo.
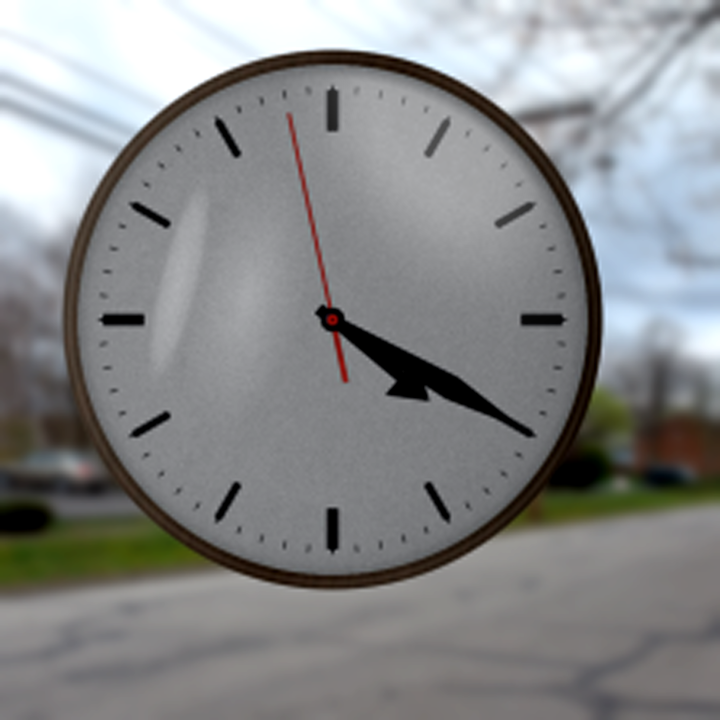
4:19:58
